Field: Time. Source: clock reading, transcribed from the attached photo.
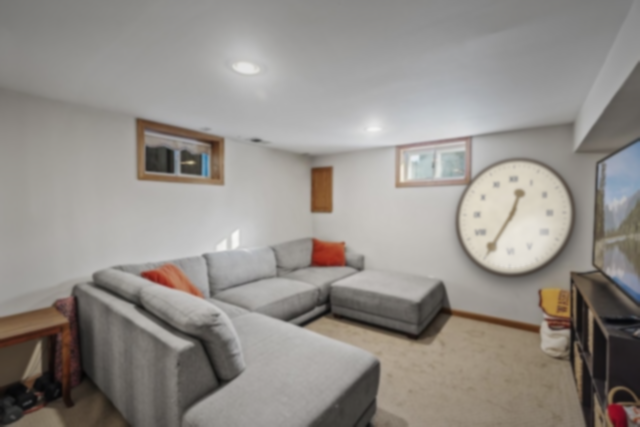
12:35
